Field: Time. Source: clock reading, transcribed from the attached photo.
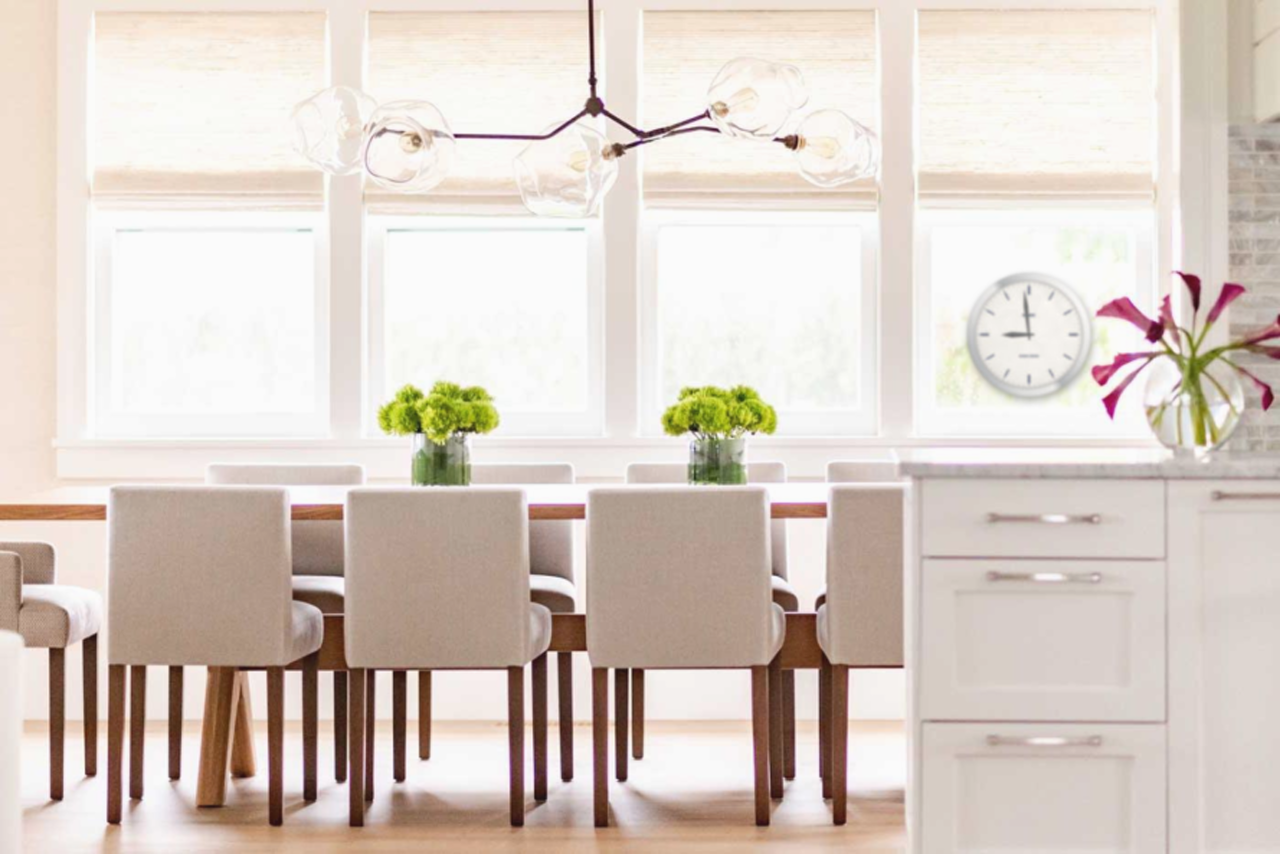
8:59
